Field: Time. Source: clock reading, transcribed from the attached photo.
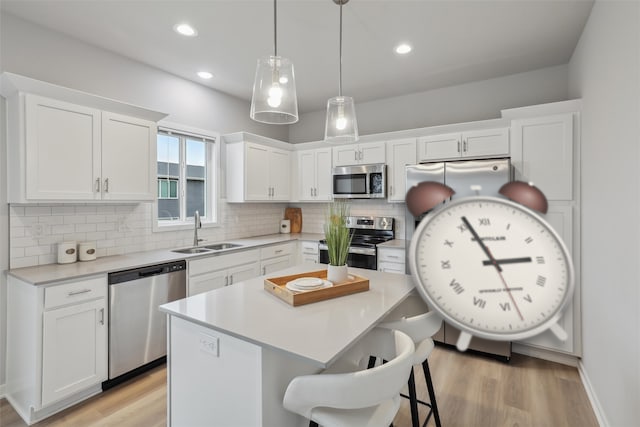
2:56:28
